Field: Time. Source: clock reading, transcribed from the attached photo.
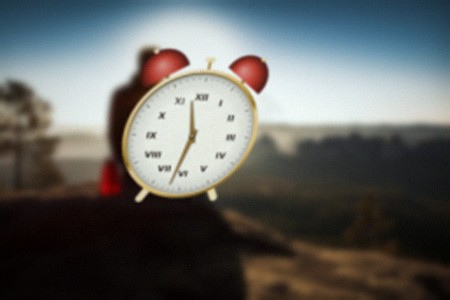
11:32
